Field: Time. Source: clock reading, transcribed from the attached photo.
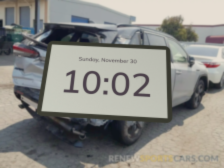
10:02
